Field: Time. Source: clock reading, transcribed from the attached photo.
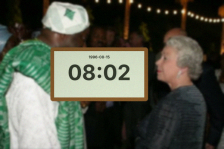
8:02
